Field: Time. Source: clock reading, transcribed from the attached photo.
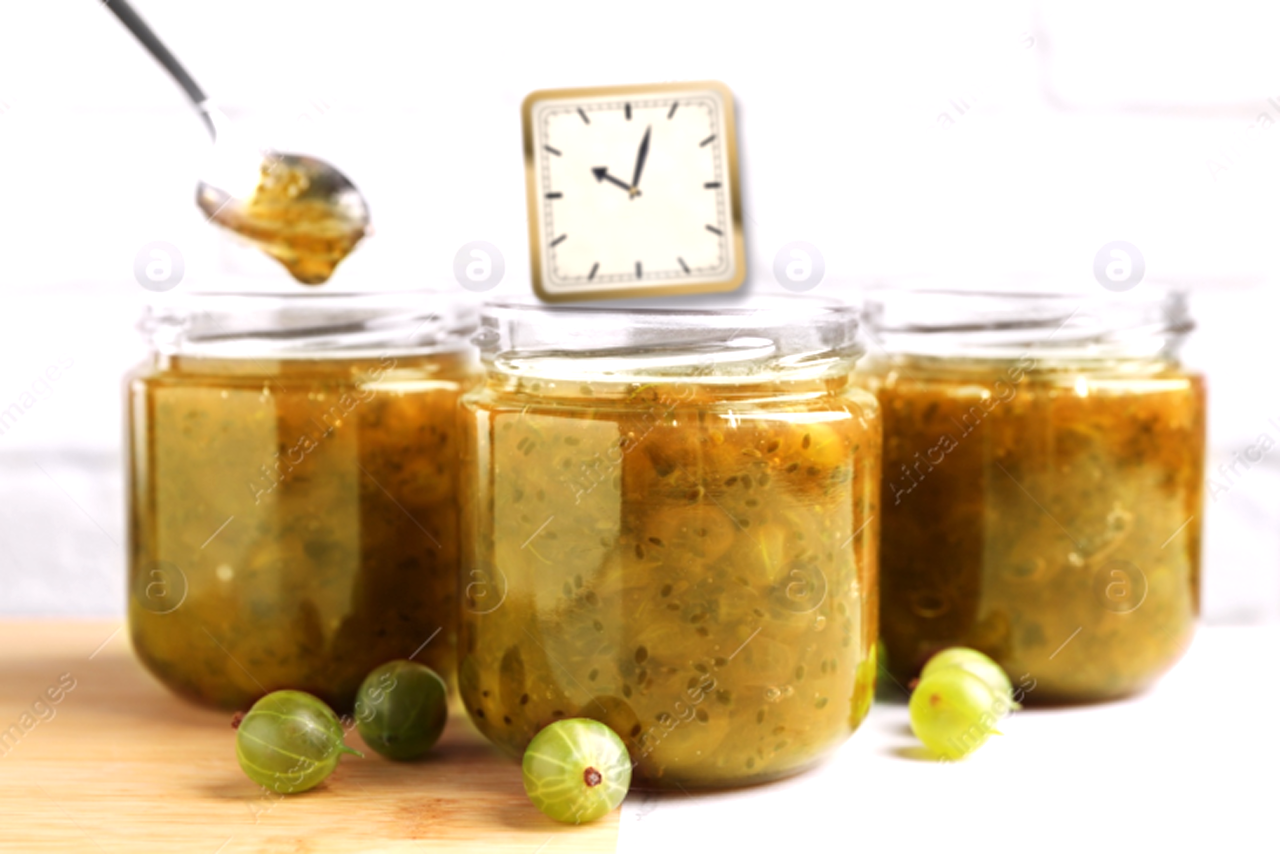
10:03
